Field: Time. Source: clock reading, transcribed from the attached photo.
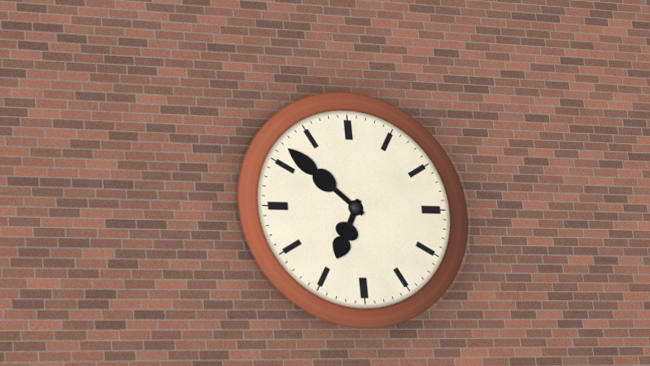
6:52
